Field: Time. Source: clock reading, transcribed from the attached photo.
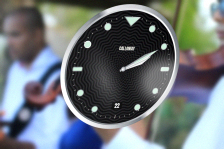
2:10
